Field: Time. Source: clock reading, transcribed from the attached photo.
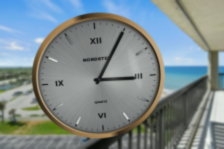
3:05
